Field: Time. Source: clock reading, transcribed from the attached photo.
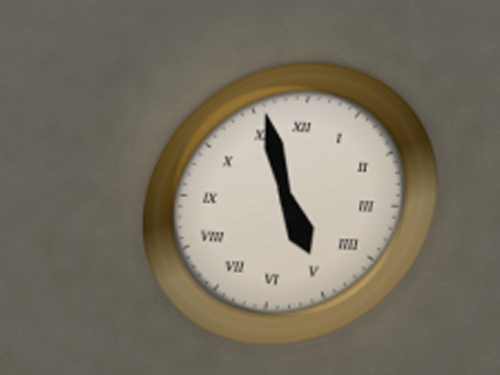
4:56
